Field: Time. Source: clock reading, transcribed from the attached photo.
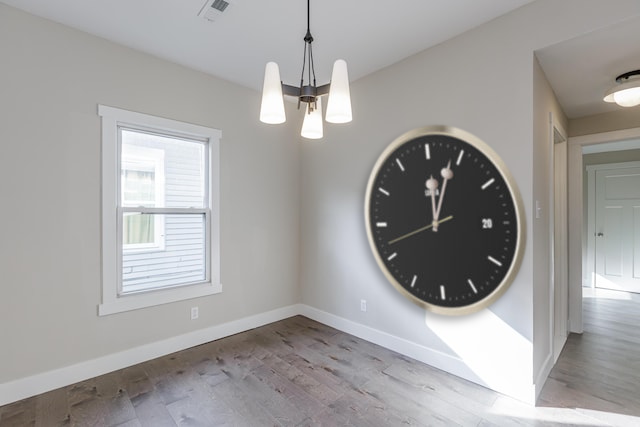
12:03:42
